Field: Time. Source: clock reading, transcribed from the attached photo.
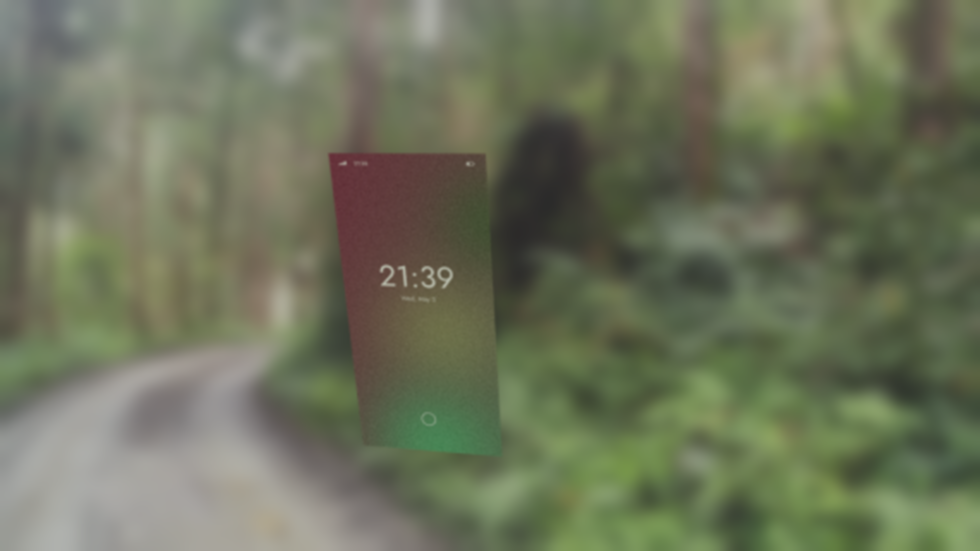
21:39
